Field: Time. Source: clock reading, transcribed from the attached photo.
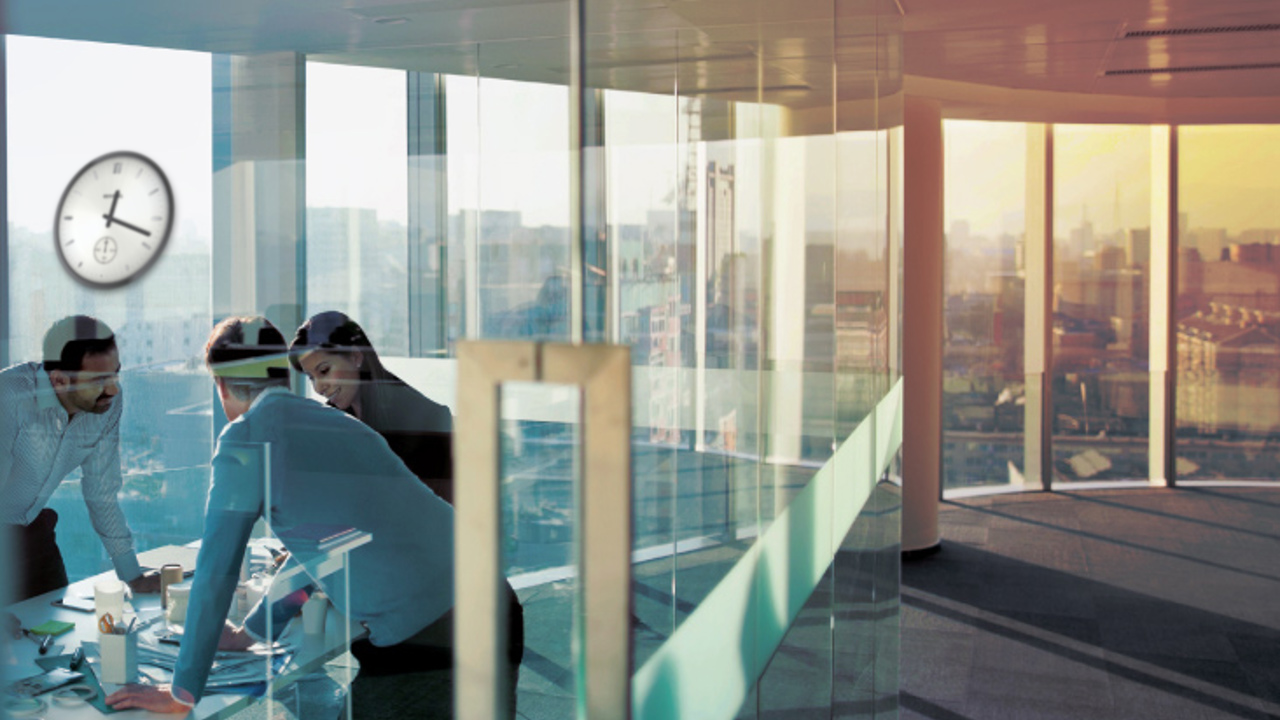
12:18
